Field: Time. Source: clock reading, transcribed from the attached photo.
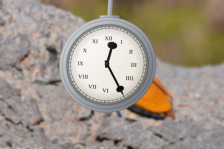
12:25
